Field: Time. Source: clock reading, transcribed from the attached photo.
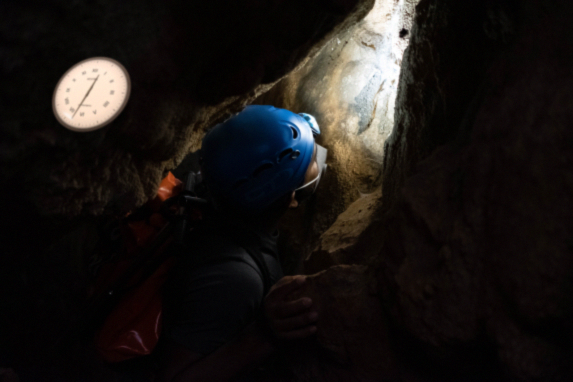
12:33
